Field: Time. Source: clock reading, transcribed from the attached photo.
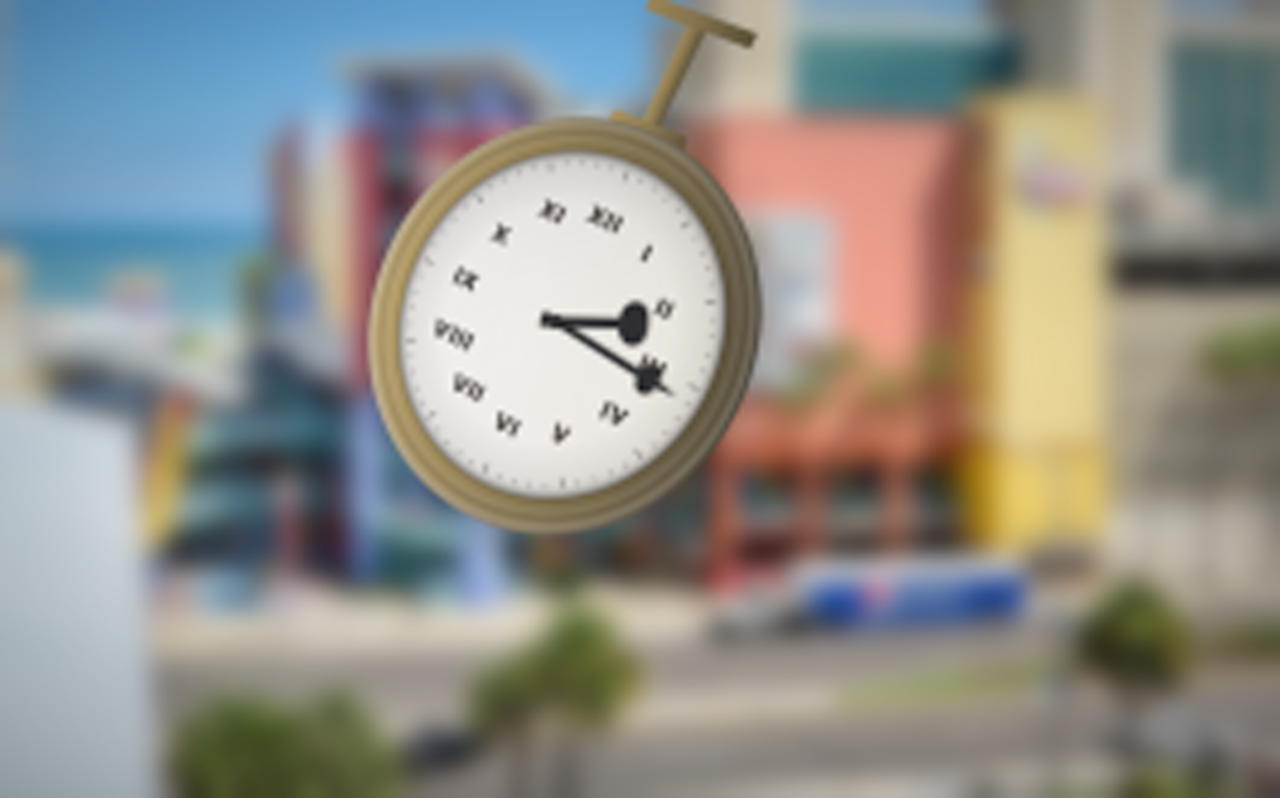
2:16
